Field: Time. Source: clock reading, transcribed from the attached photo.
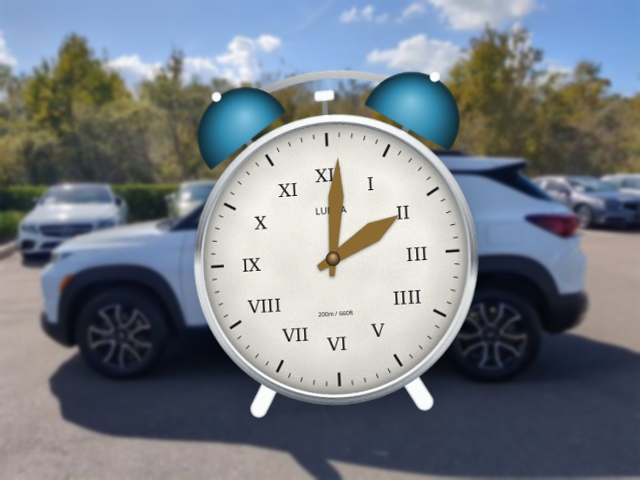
2:01
